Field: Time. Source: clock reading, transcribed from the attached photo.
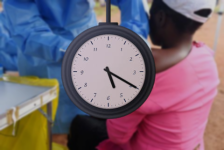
5:20
